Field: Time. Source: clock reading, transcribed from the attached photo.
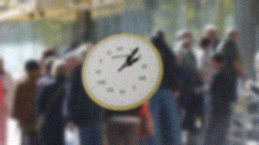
2:07
